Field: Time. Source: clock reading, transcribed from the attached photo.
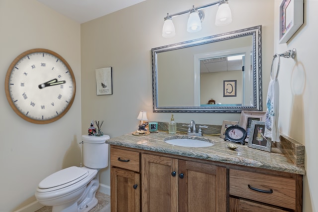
2:13
